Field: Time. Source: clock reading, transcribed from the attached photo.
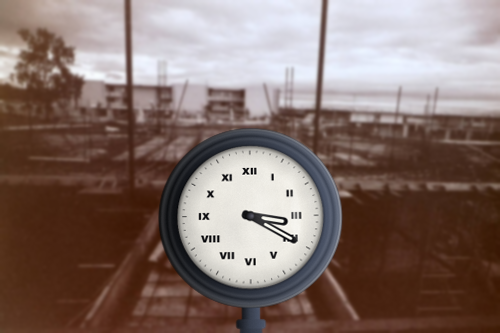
3:20
